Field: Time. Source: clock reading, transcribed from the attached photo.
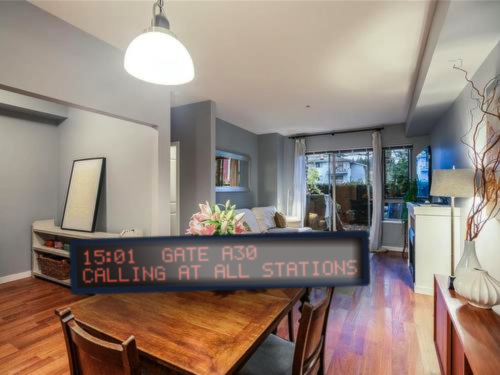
15:01
